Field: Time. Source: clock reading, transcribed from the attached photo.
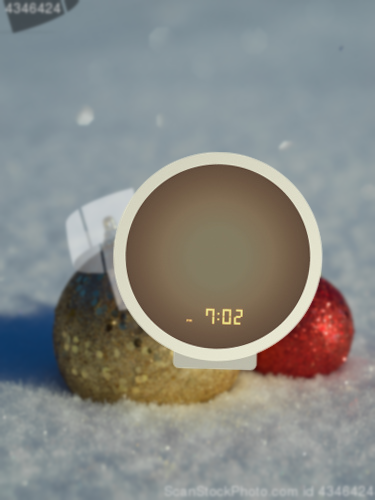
7:02
